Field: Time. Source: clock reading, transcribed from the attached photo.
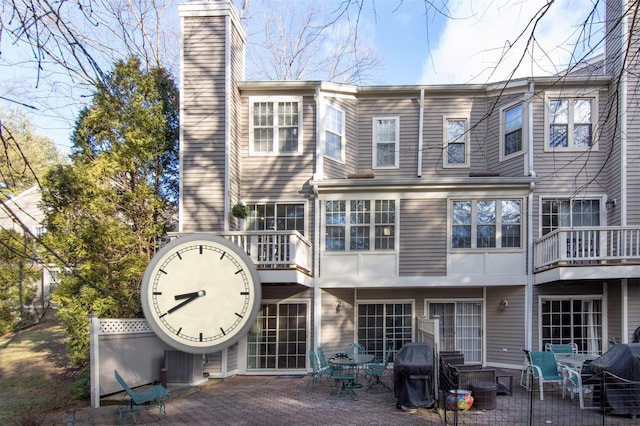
8:40
